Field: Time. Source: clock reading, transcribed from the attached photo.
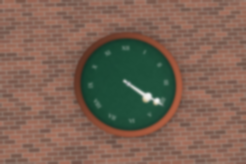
4:21
